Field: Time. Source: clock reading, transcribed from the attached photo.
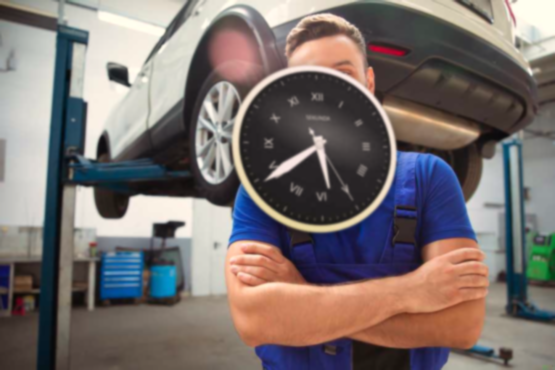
5:39:25
